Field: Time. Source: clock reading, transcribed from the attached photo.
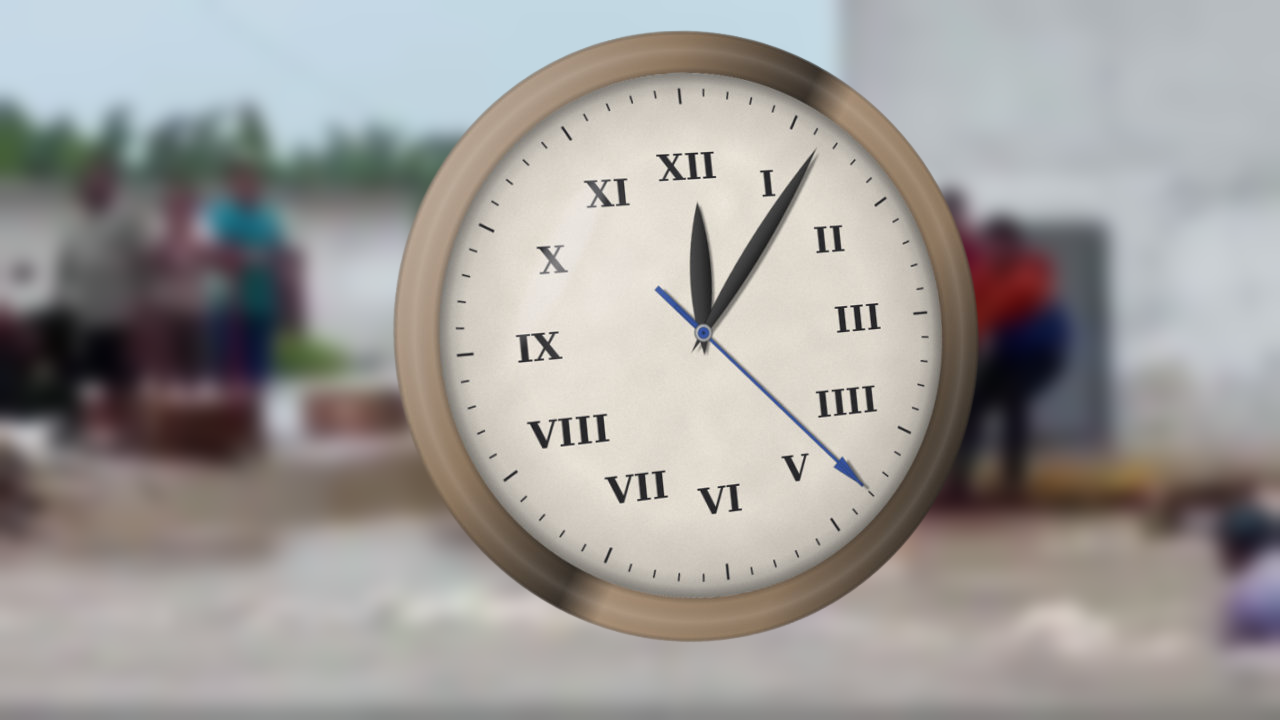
12:06:23
